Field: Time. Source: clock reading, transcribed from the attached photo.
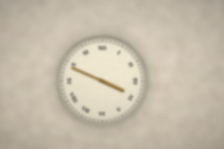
3:49
